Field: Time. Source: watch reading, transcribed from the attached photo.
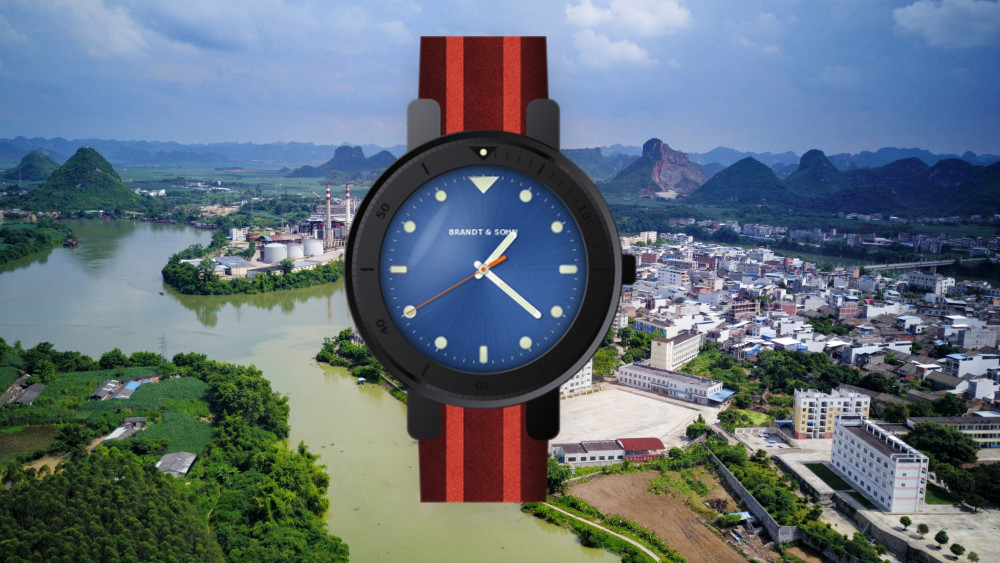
1:21:40
